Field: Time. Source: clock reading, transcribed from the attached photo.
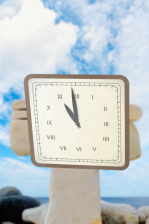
10:59
